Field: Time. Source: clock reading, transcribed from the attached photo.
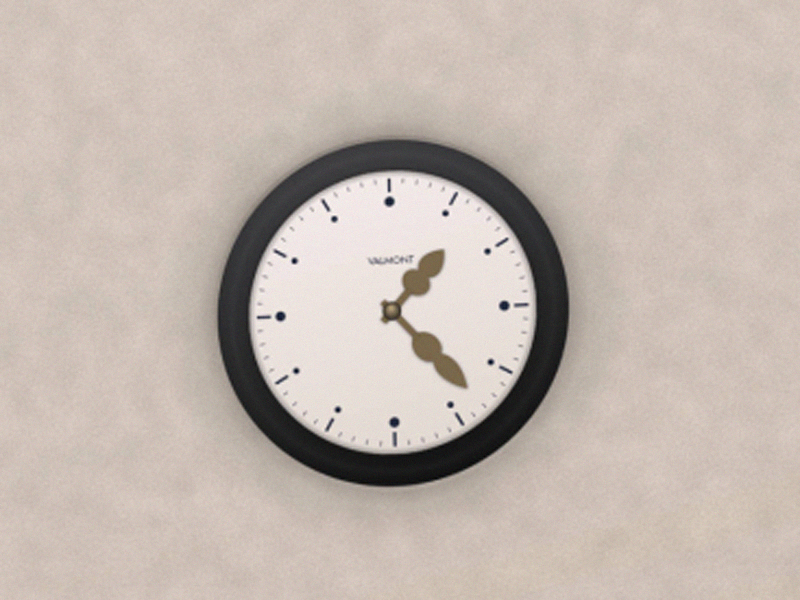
1:23
